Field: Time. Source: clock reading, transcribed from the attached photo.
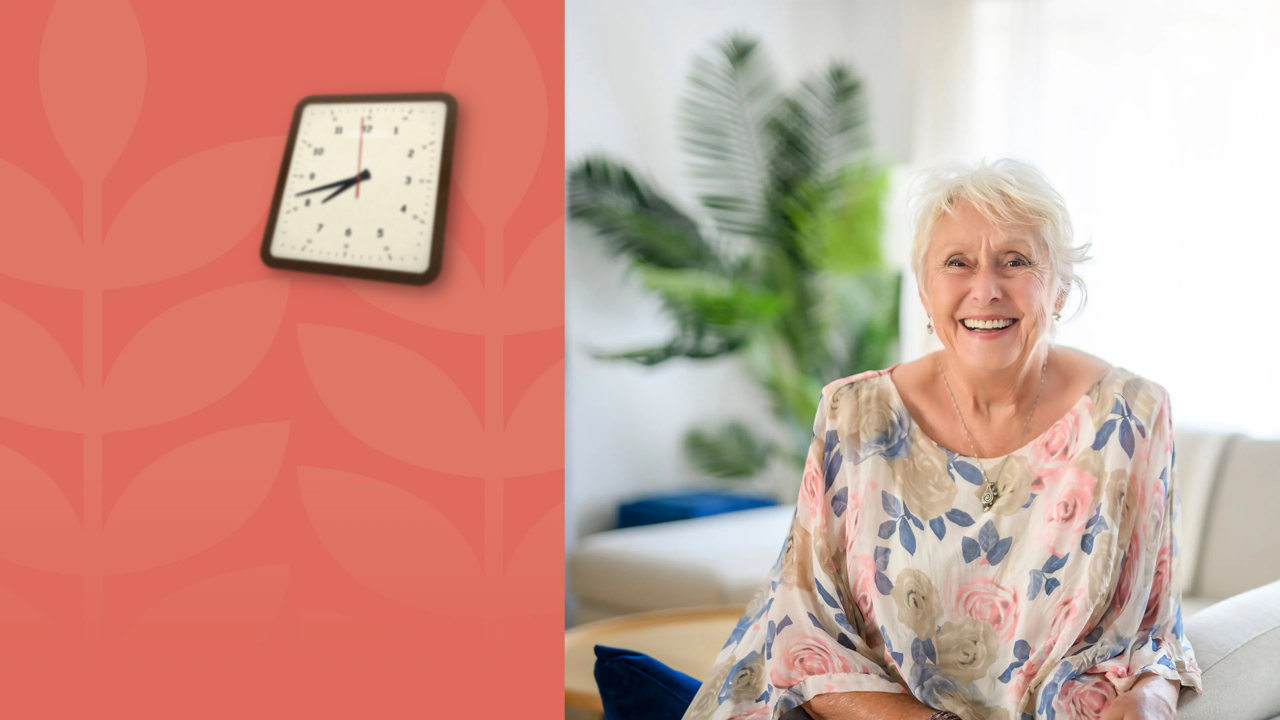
7:41:59
